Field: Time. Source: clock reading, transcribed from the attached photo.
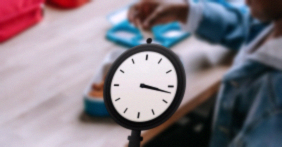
3:17
